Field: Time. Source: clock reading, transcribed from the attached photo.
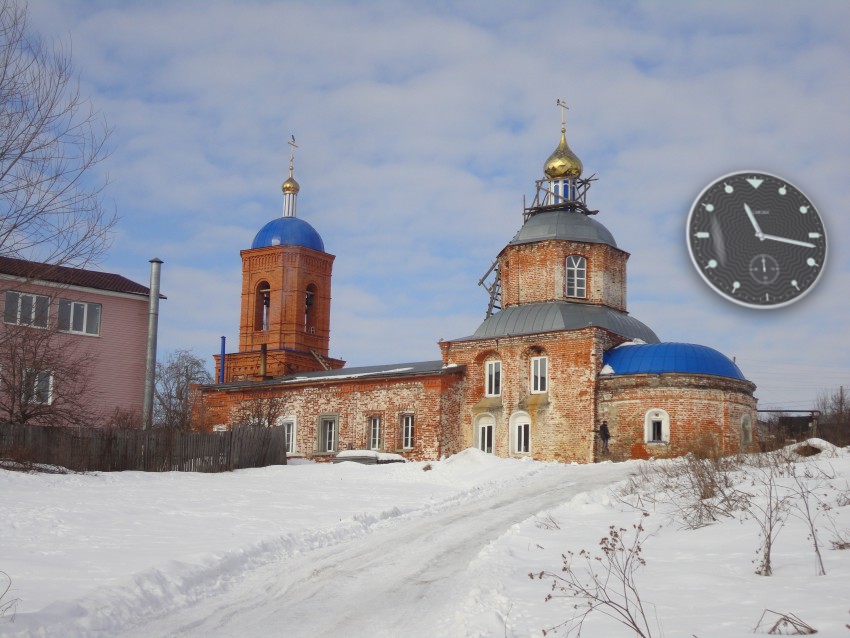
11:17
